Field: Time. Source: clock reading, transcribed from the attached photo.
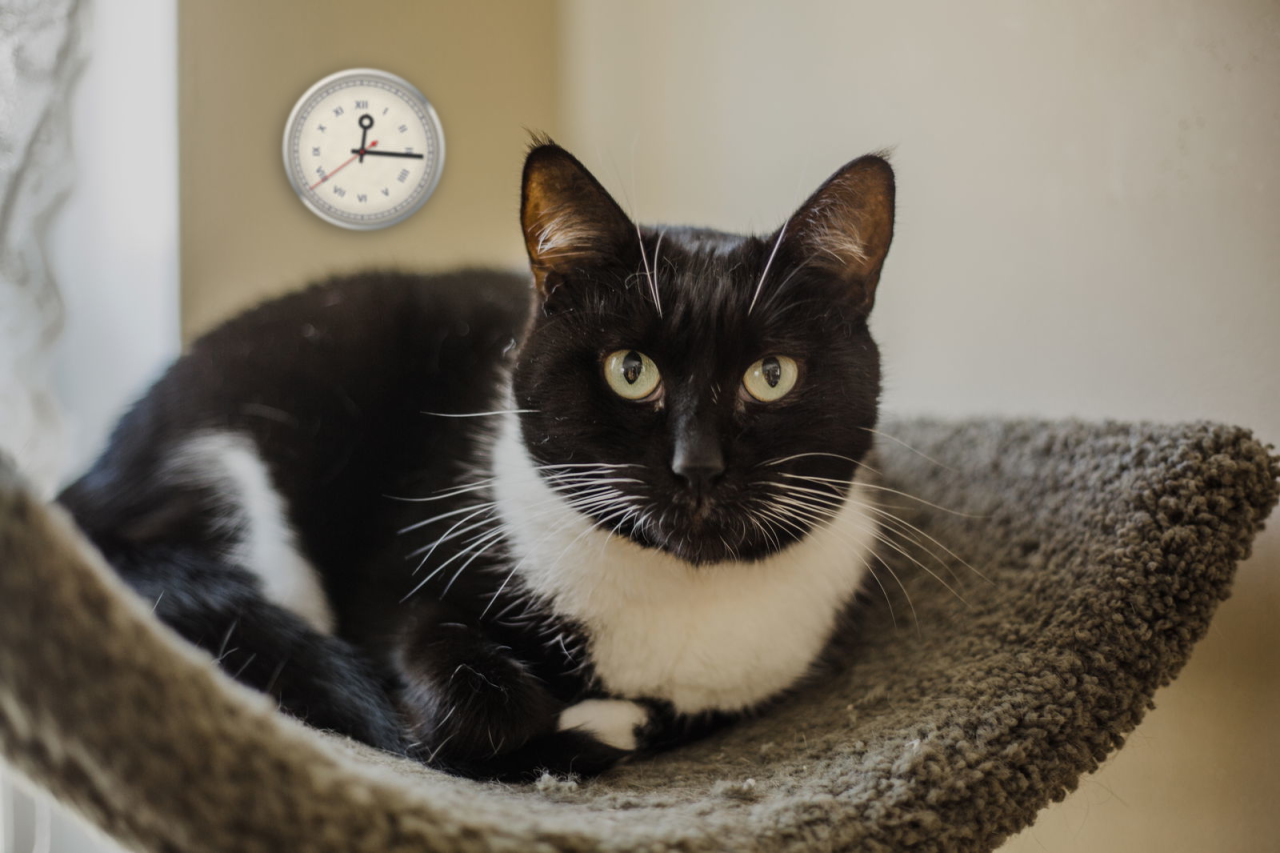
12:15:39
